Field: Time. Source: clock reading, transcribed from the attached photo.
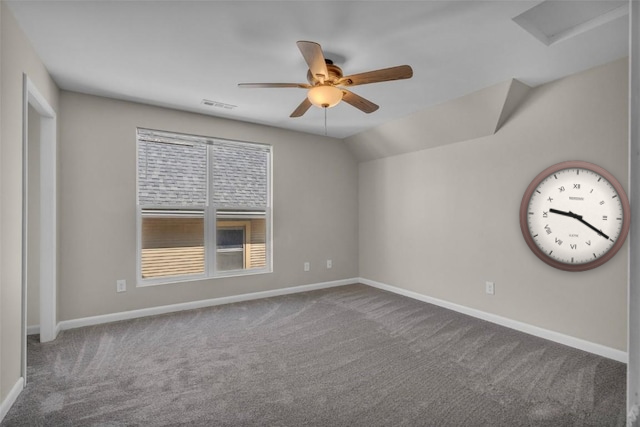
9:20
